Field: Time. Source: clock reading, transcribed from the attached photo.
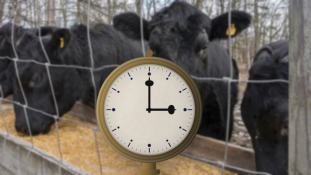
3:00
